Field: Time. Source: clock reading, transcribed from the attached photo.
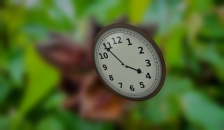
3:54
